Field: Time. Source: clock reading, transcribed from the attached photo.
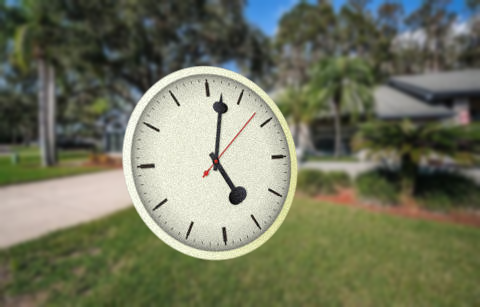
5:02:08
